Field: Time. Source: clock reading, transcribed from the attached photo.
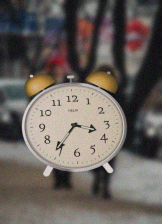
3:36
